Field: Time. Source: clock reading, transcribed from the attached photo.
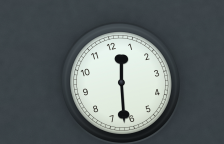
12:32
